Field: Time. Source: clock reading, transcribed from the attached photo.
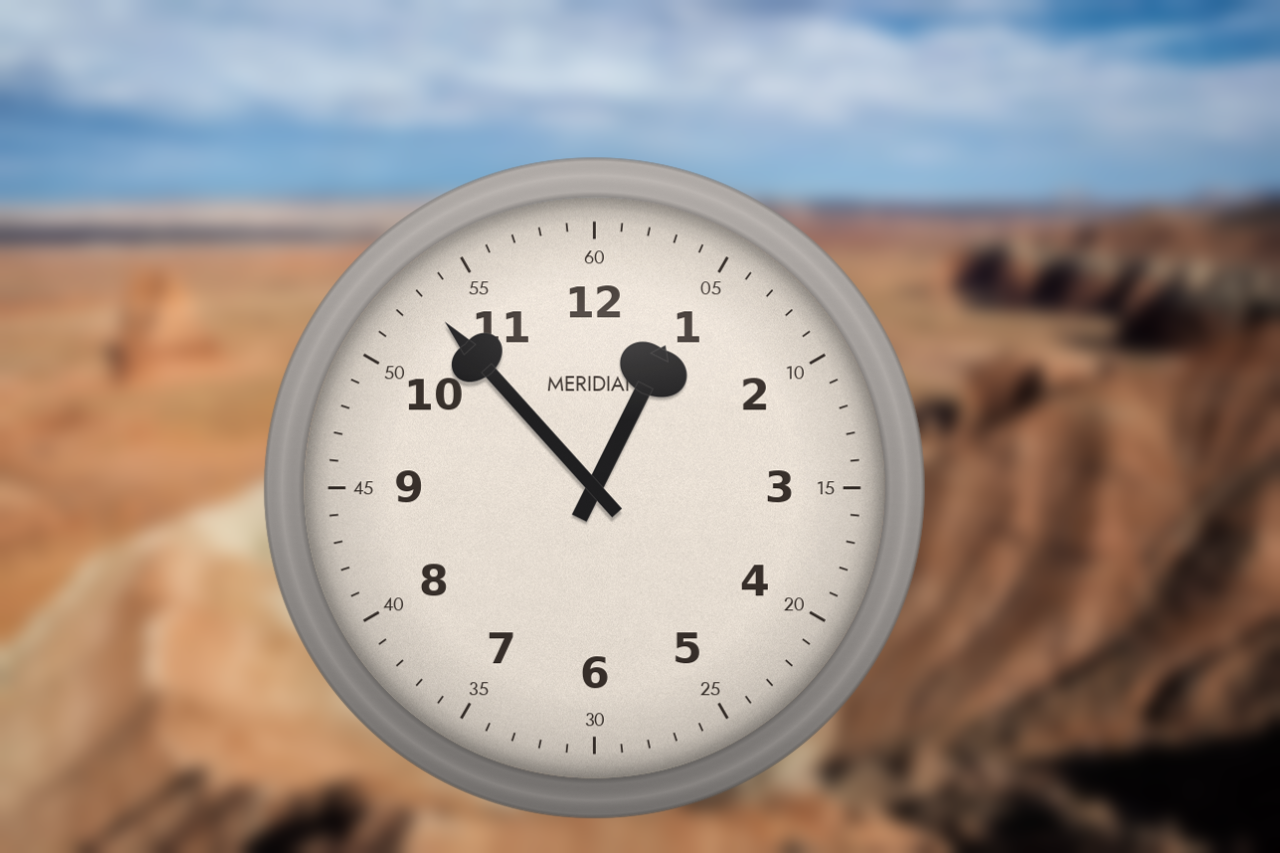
12:53
